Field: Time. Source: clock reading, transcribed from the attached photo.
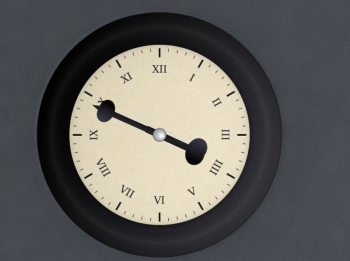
3:49
